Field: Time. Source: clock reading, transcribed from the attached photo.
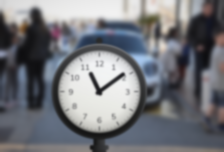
11:09
